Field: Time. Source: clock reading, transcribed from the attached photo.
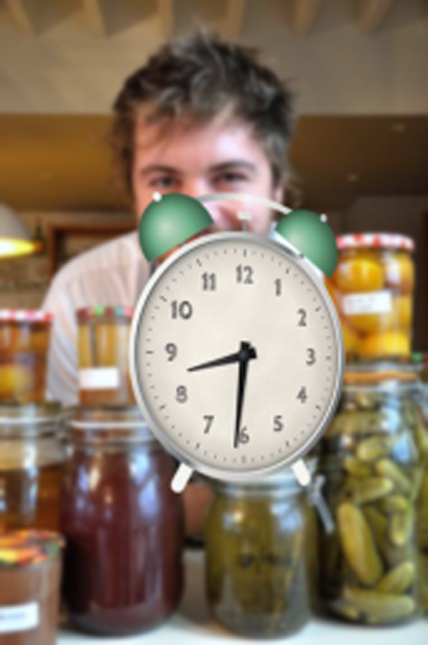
8:31
